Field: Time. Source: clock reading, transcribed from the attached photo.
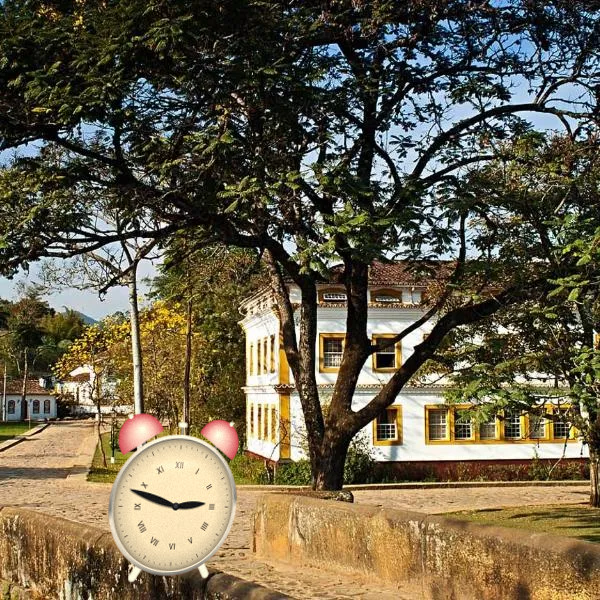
2:48
